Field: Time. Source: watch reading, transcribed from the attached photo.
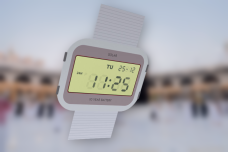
11:25
